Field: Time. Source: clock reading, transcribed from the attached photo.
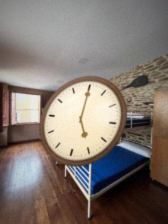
5:00
